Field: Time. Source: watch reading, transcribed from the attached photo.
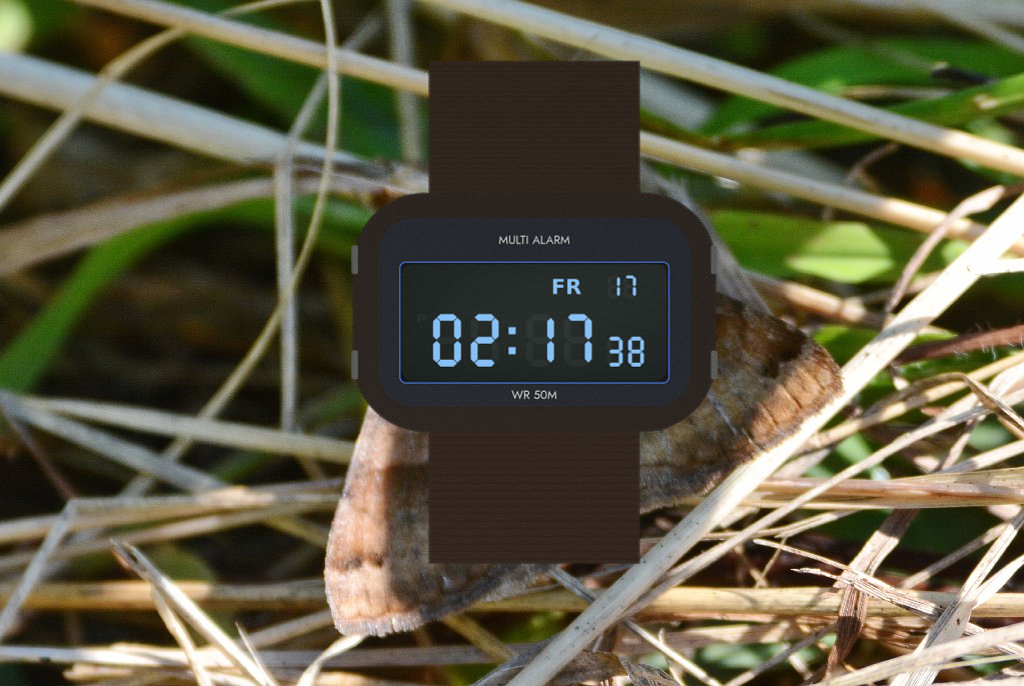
2:17:38
